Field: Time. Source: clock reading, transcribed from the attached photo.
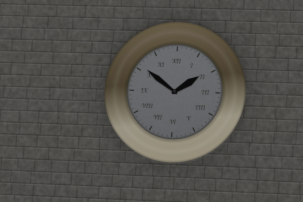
1:51
